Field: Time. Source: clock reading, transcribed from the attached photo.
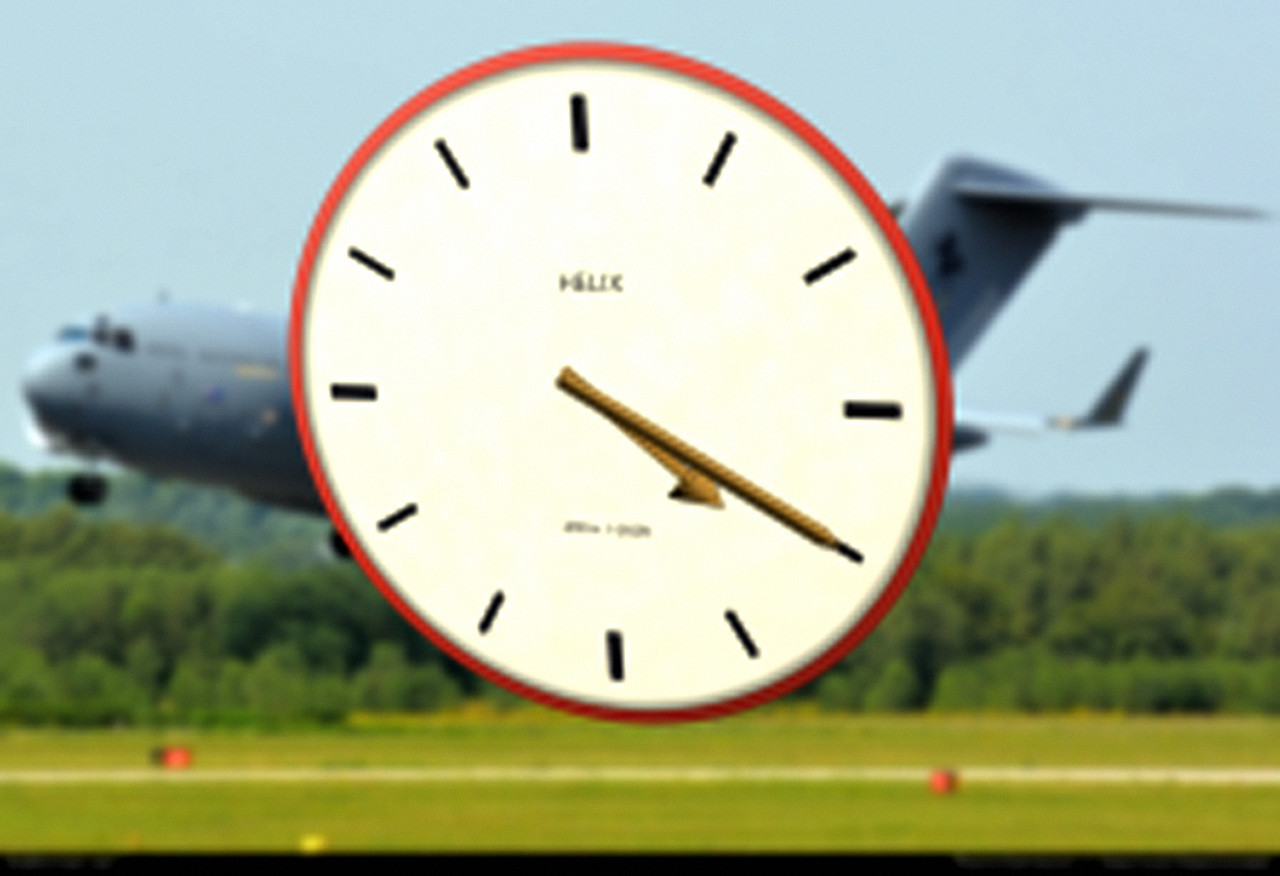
4:20
